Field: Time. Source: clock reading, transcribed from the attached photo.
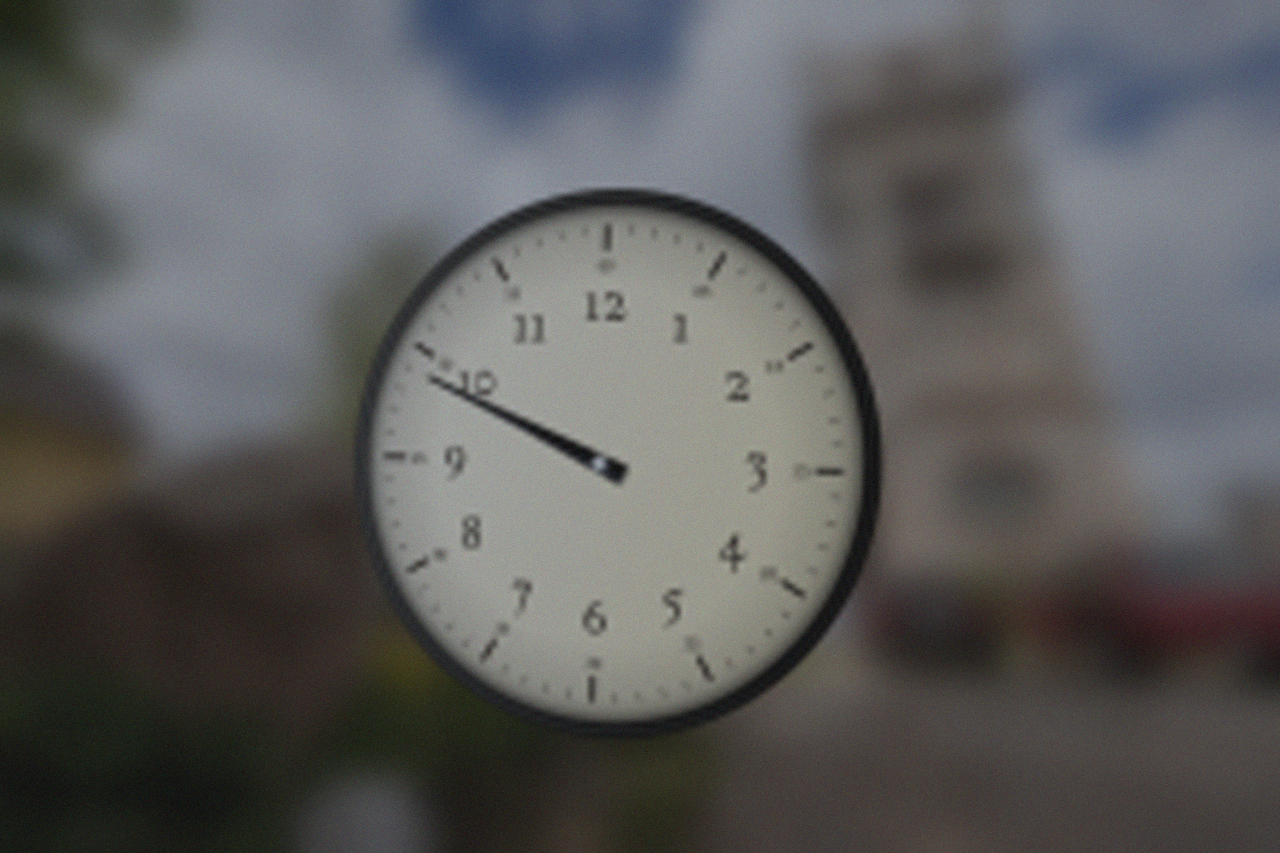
9:49
